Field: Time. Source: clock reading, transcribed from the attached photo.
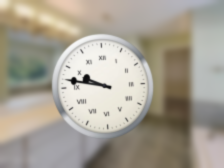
9:47
